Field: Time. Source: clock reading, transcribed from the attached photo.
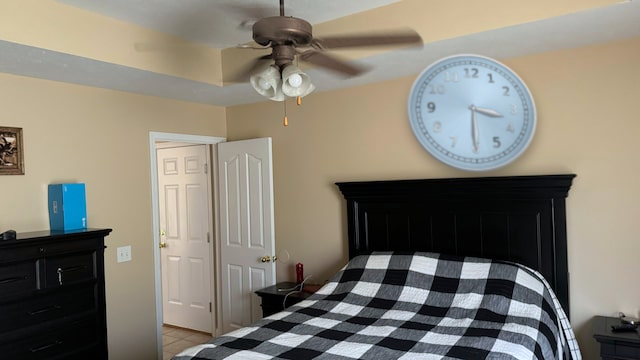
3:30
